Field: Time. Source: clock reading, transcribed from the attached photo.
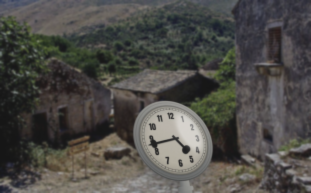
4:43
